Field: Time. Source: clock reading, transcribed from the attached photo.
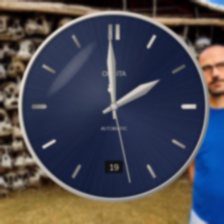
1:59:28
